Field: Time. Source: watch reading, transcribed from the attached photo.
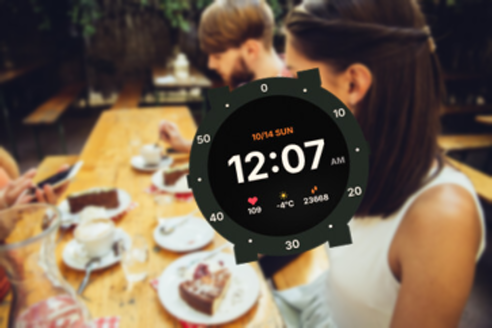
12:07
